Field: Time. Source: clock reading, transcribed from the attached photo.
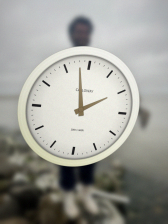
1:58
